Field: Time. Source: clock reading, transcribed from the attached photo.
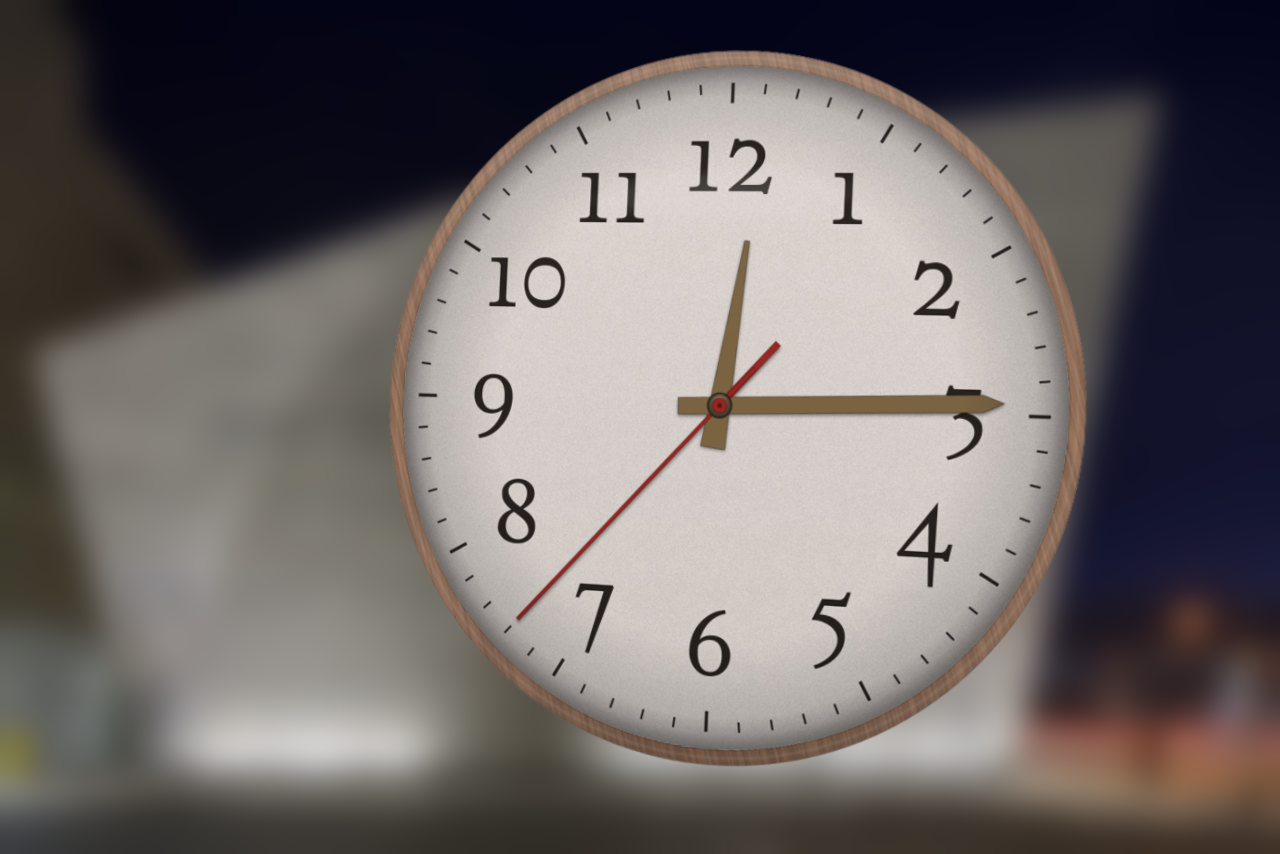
12:14:37
